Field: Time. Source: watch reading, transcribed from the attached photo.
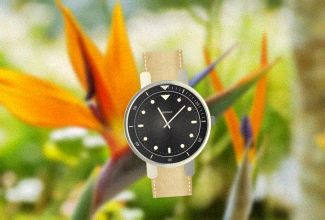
11:08
